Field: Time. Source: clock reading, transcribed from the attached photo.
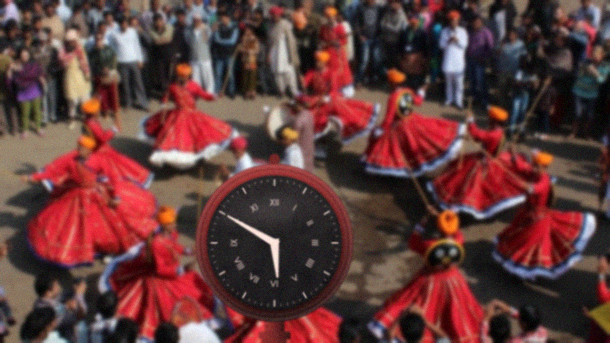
5:50
